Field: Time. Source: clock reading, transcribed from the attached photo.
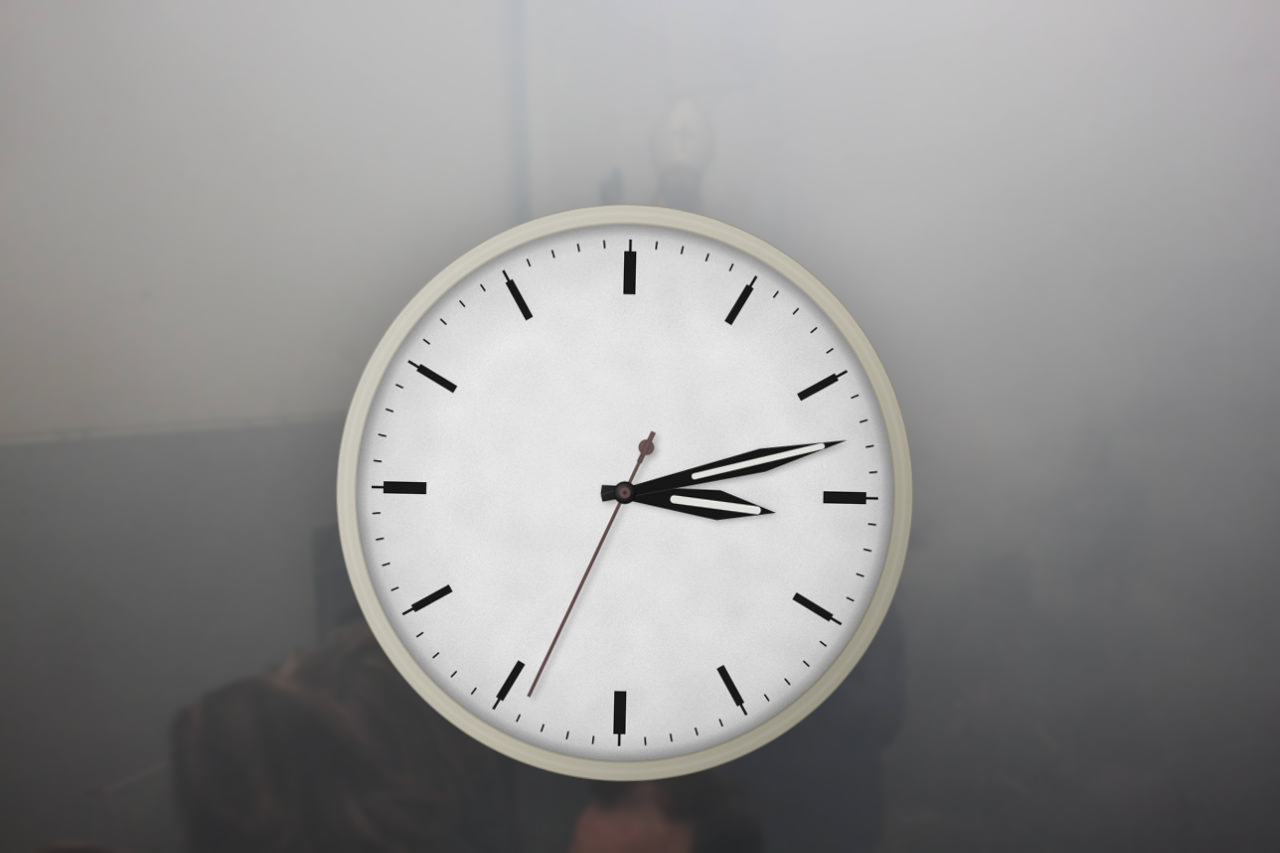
3:12:34
